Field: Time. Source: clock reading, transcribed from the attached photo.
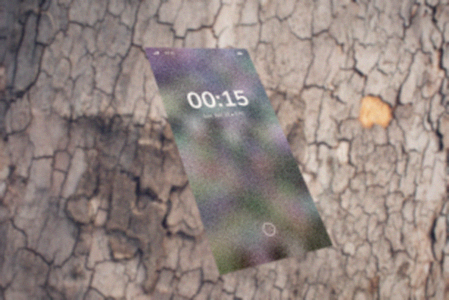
0:15
